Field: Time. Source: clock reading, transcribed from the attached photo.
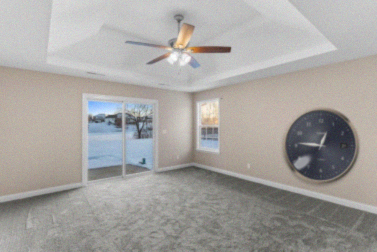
12:46
